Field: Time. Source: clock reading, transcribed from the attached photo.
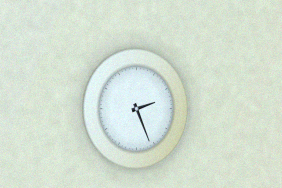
2:26
